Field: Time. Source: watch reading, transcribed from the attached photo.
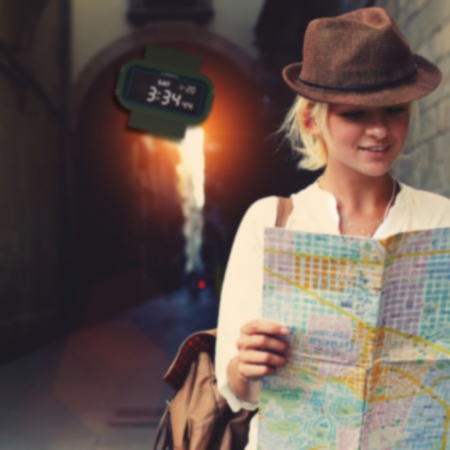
3:34
